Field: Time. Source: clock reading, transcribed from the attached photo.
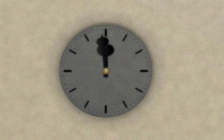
11:59
